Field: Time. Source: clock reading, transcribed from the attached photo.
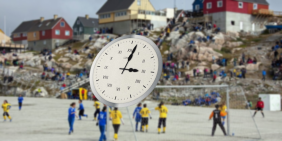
3:02
